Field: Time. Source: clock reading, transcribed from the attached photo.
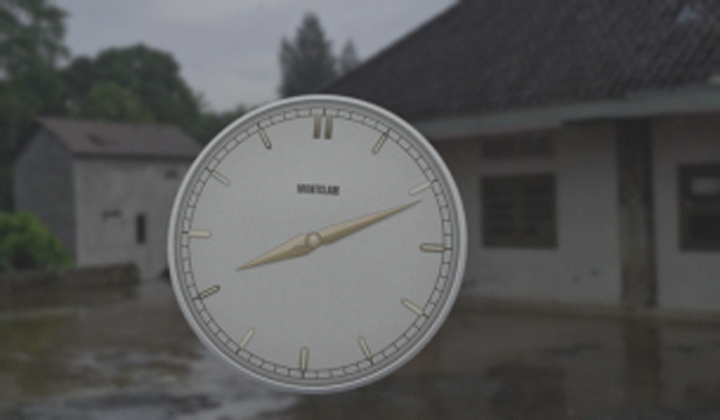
8:11
